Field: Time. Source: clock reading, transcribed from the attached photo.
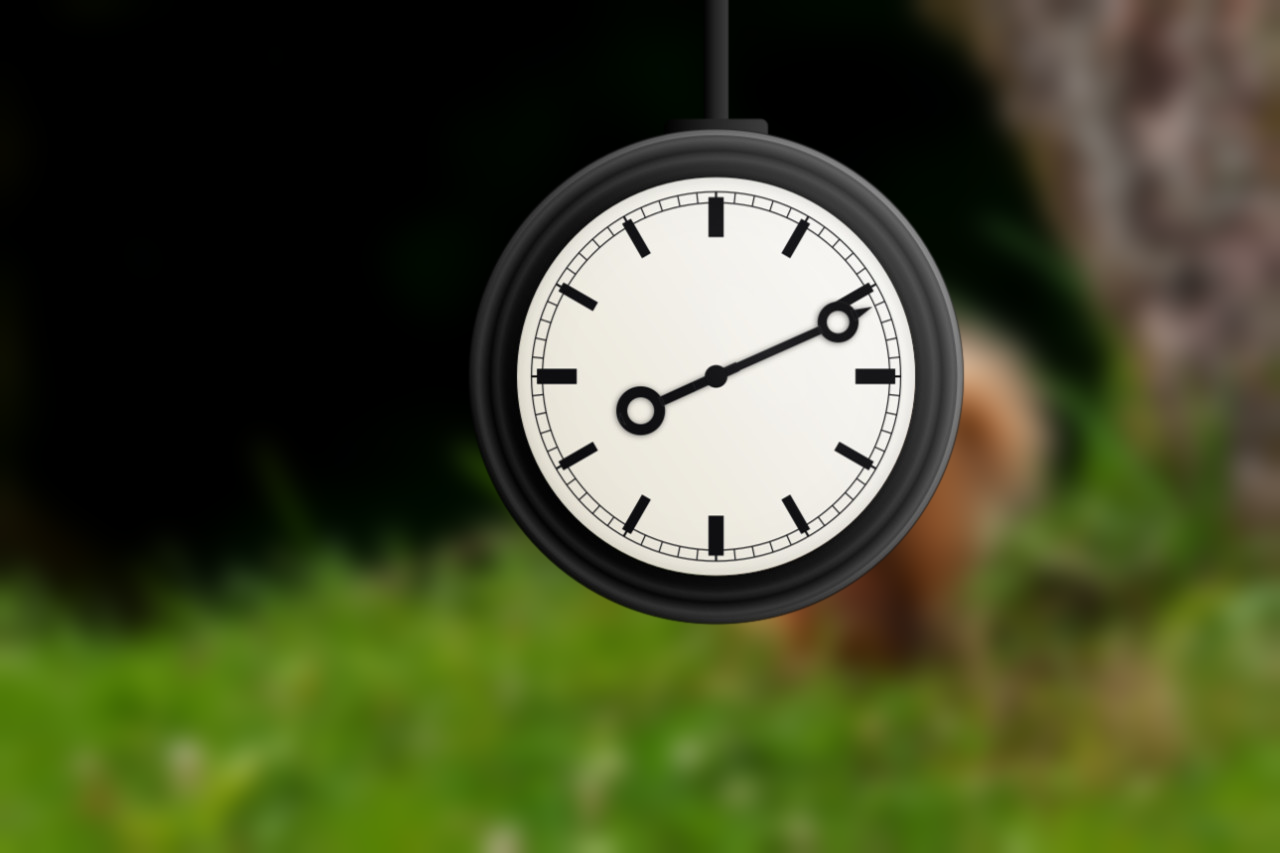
8:11
